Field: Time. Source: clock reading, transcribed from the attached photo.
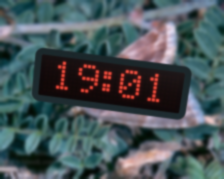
19:01
